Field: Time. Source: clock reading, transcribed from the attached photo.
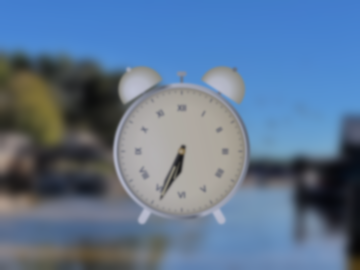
6:34
